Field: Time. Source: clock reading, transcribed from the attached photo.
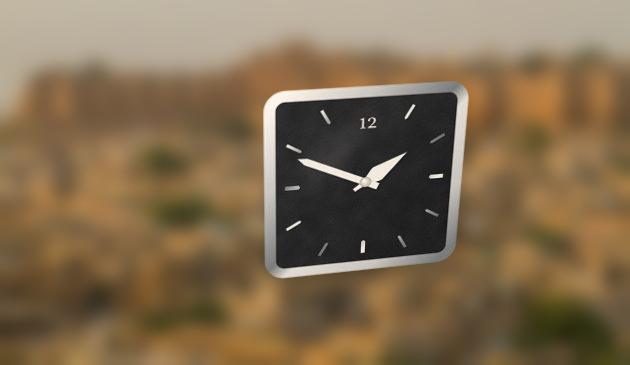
1:49
